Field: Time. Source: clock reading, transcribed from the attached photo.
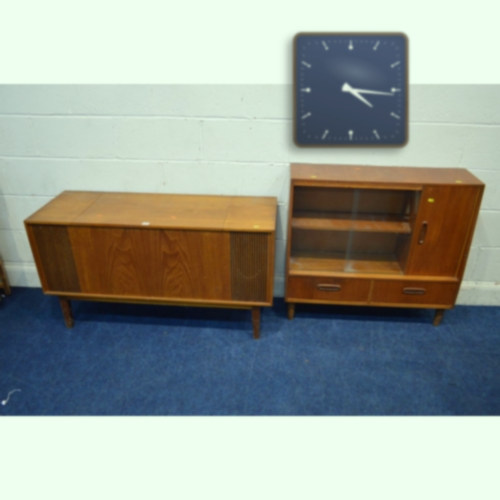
4:16
